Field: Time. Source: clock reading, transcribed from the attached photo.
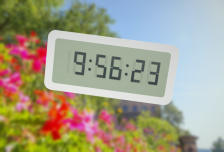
9:56:23
